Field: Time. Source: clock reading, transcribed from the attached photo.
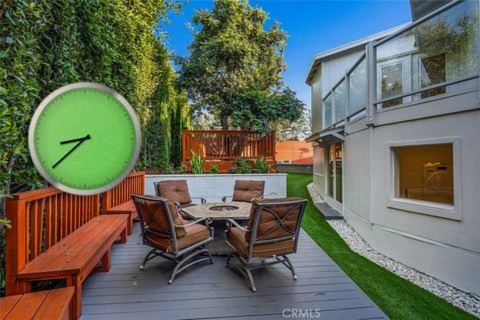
8:38
